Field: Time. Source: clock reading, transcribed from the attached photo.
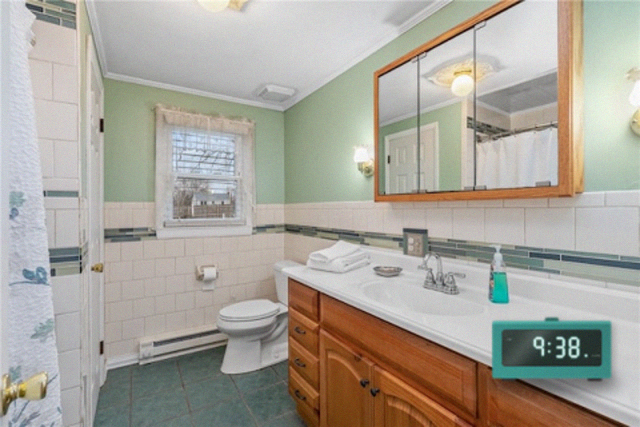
9:38
